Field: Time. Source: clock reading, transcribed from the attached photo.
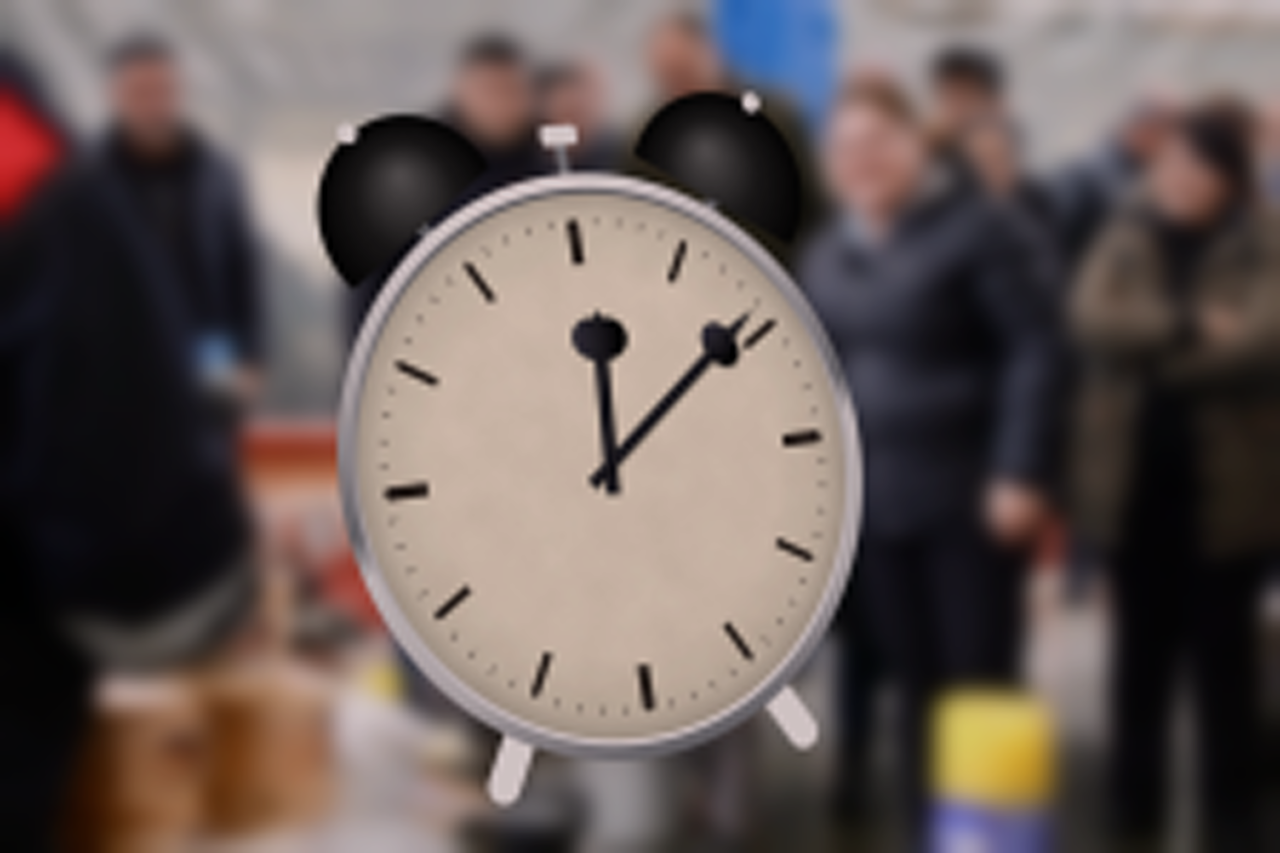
12:09
